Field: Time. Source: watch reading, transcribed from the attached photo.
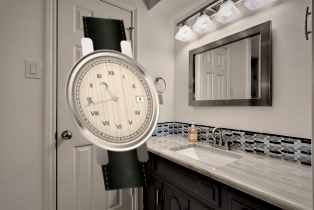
10:43
